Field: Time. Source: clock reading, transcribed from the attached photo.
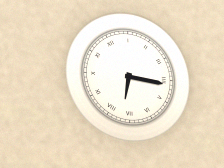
7:21
